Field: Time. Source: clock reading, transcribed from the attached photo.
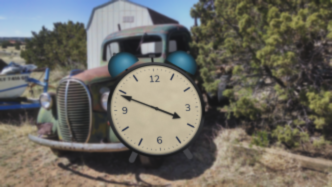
3:49
